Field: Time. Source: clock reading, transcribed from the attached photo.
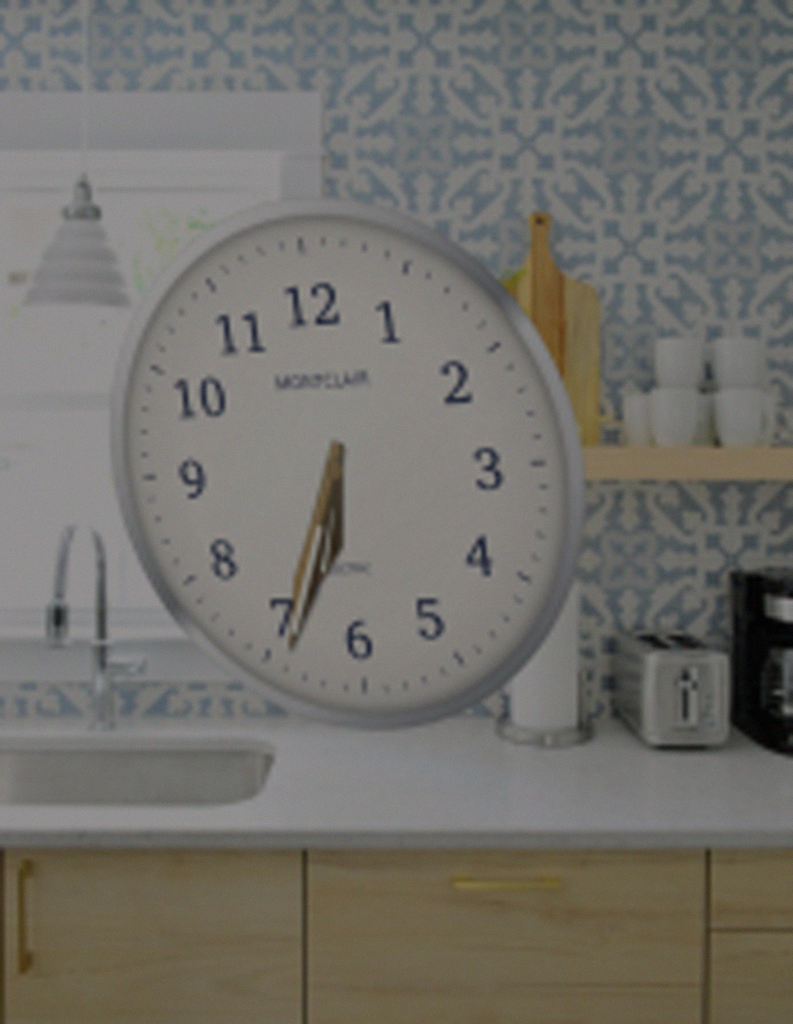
6:34
